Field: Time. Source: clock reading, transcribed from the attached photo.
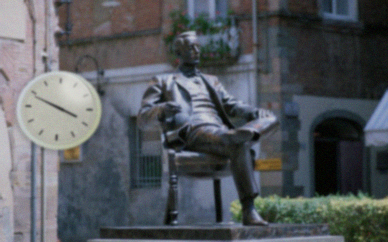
3:49
